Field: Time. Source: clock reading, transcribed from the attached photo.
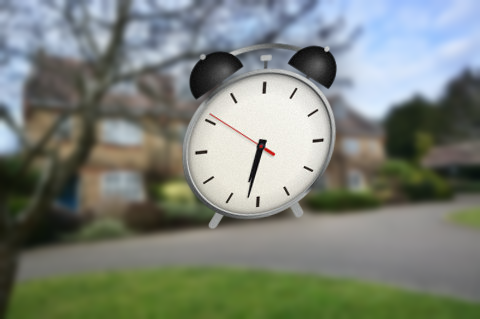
6:31:51
